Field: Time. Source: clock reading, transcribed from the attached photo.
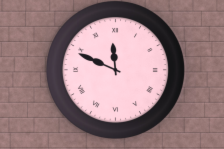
11:49
